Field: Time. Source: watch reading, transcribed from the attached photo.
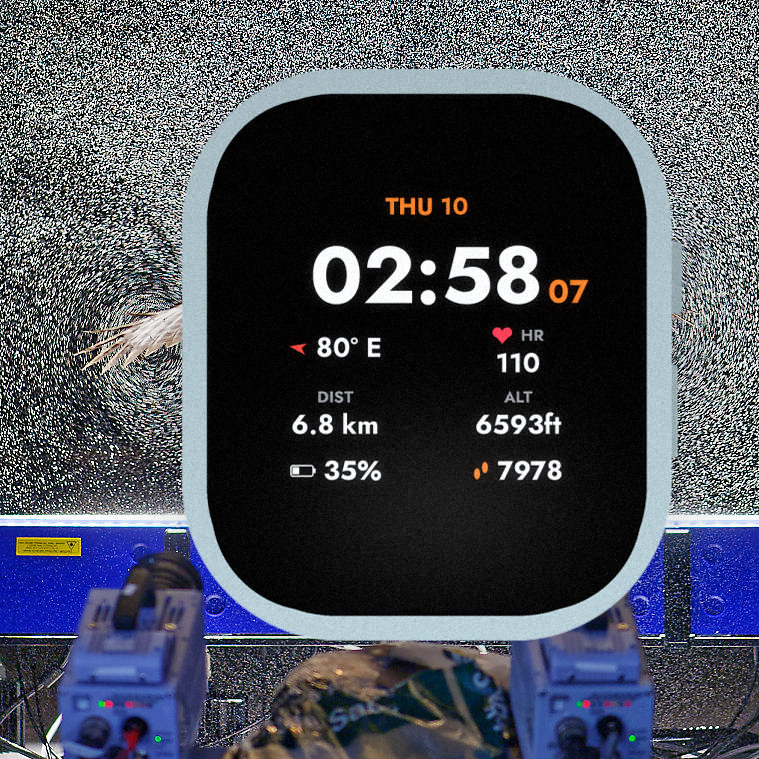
2:58:07
